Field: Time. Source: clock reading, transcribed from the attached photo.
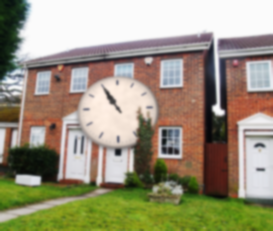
10:55
